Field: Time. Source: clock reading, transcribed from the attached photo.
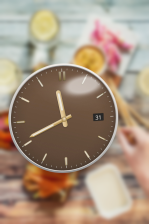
11:41
